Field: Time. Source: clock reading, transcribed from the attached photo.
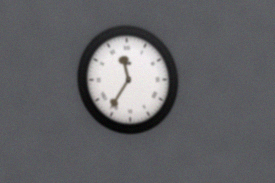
11:36
